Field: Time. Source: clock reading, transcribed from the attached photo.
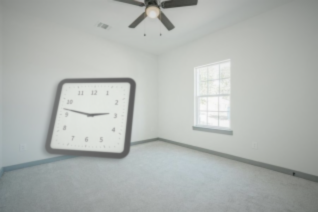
2:47
